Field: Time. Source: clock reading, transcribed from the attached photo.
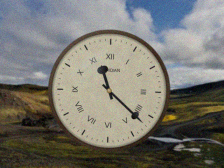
11:22
